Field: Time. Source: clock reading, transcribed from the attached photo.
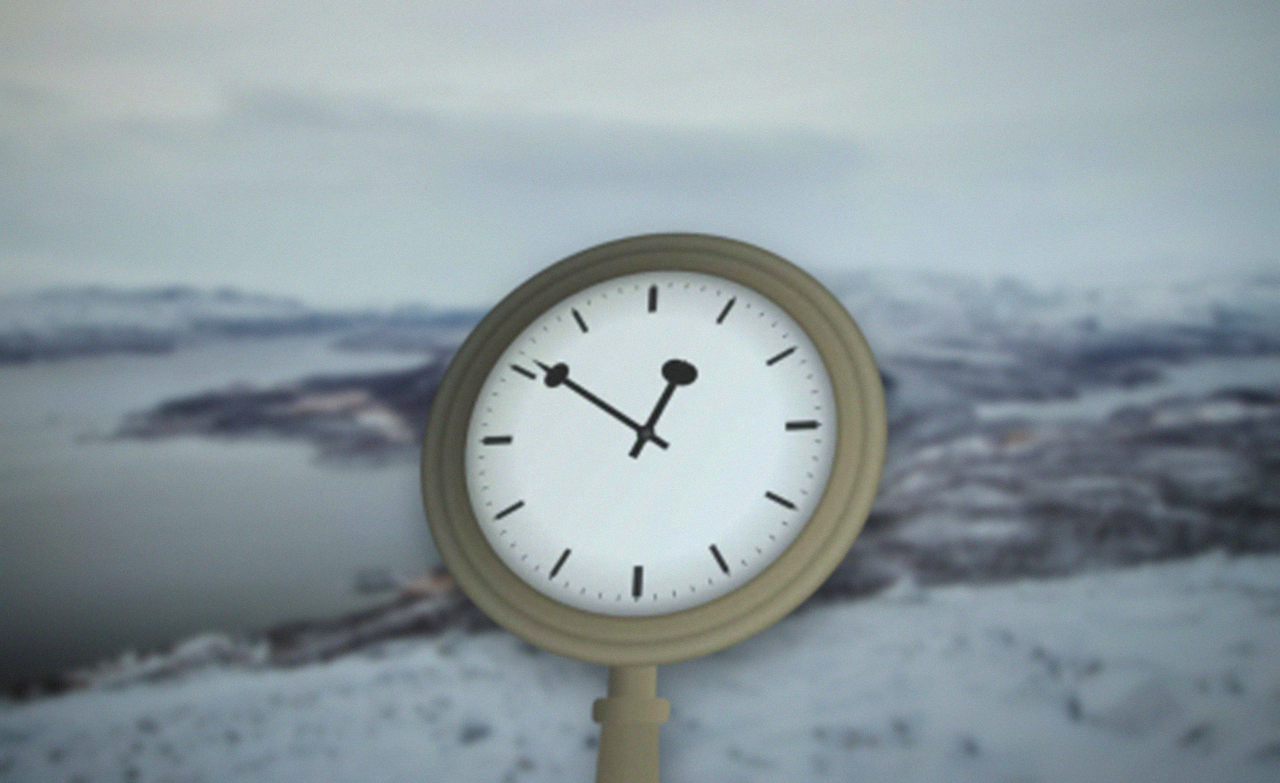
12:51
